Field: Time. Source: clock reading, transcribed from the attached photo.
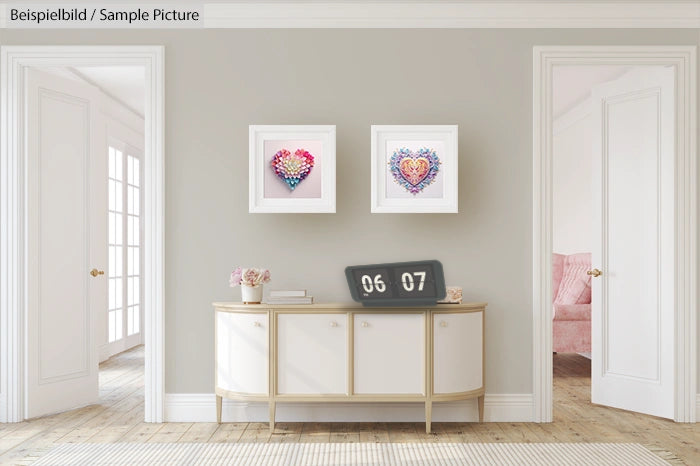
6:07
